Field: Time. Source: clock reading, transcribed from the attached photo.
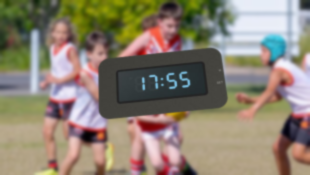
17:55
